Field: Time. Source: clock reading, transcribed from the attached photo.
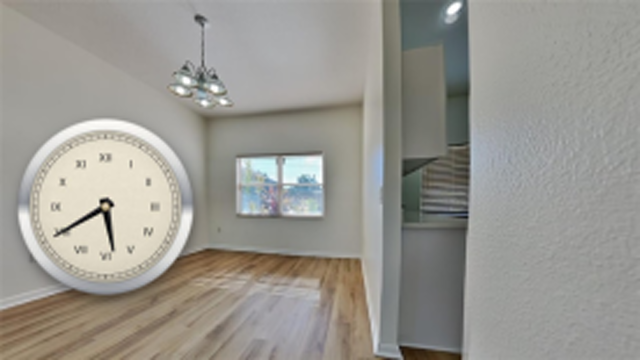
5:40
